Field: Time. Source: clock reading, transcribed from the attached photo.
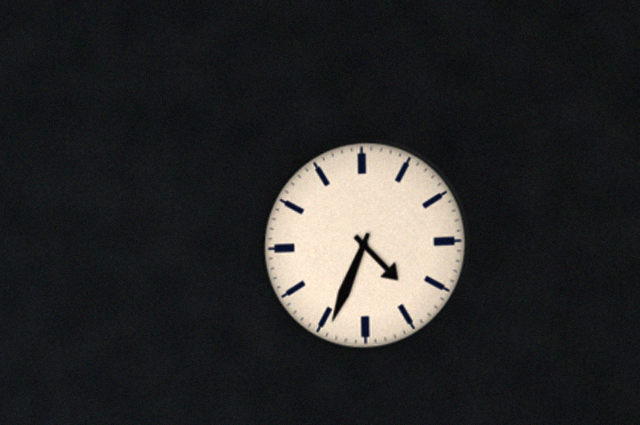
4:34
